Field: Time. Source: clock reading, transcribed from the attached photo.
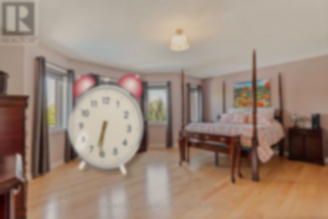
6:31
